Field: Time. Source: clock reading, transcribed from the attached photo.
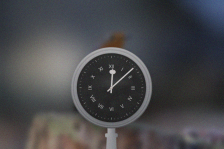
12:08
